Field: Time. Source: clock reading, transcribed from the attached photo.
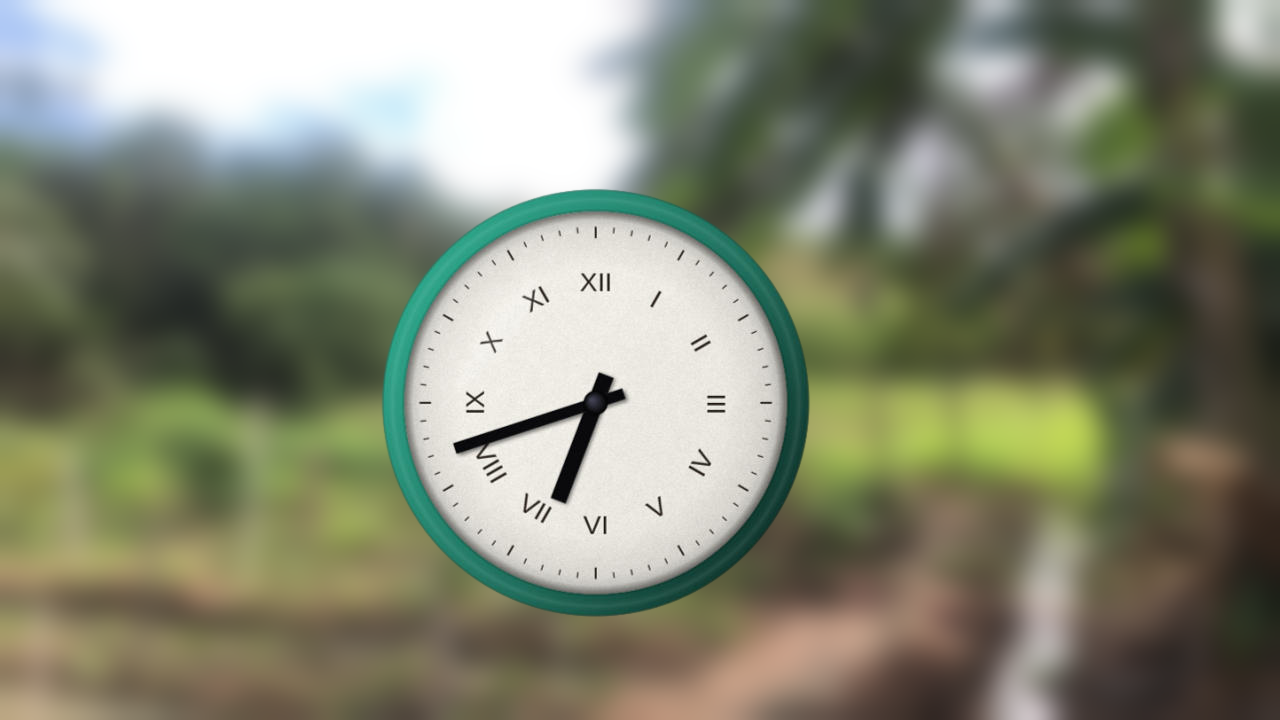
6:42
